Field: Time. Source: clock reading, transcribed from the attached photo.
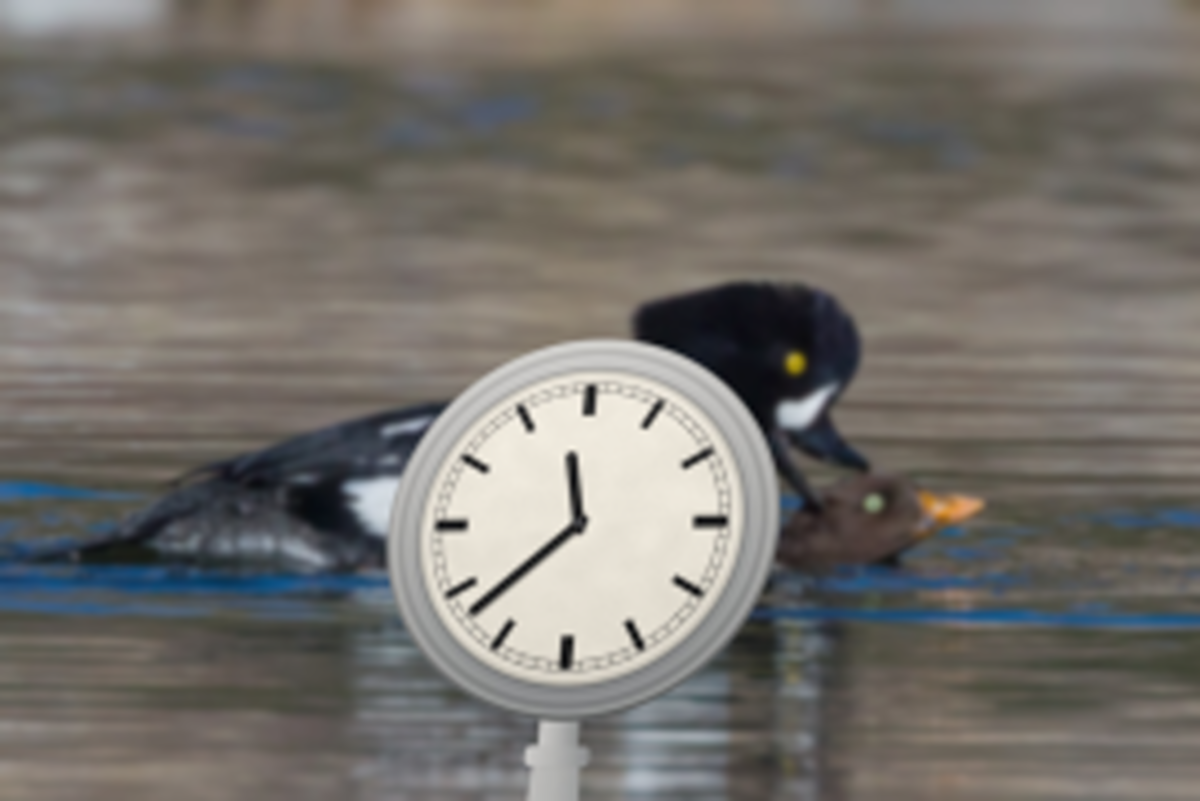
11:38
